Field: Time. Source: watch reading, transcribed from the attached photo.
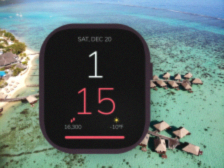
1:15
